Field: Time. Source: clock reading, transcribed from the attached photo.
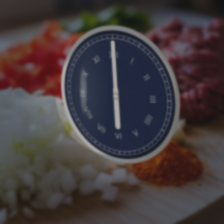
6:00
